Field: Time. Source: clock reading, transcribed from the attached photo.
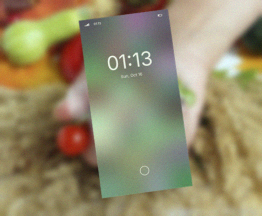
1:13
